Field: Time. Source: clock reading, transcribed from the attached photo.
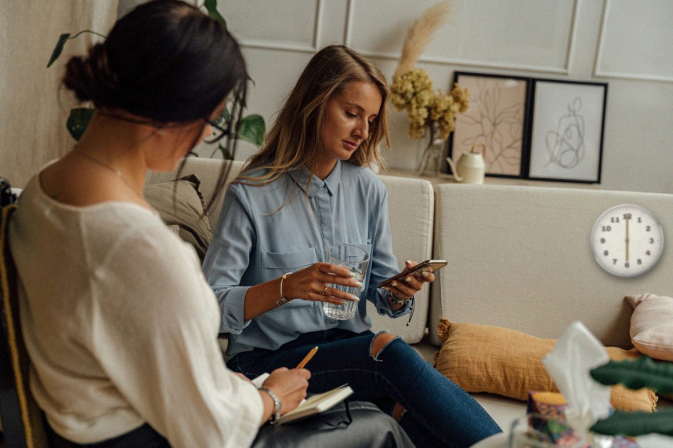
6:00
